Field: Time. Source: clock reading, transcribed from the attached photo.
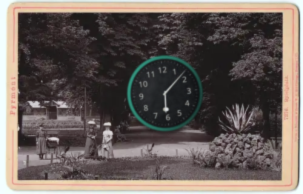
6:08
